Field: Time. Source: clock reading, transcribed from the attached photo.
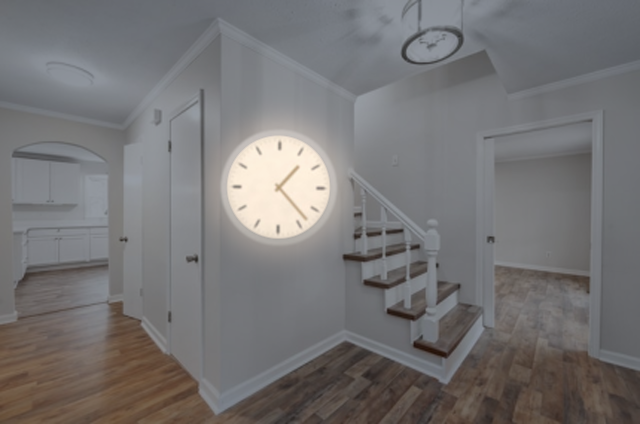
1:23
